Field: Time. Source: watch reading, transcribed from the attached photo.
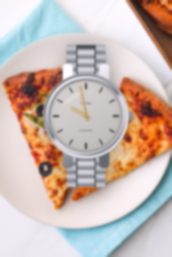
9:58
